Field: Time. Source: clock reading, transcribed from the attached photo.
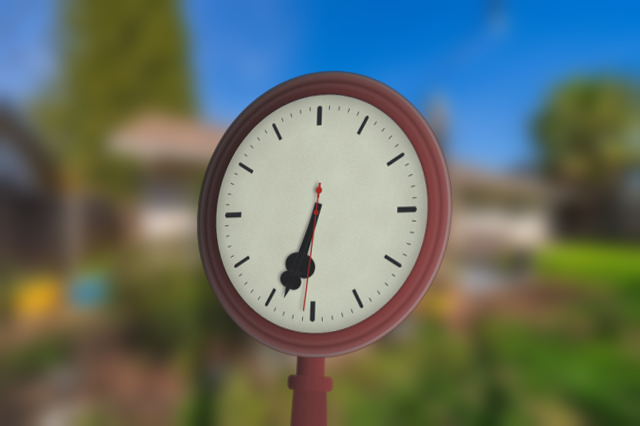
6:33:31
